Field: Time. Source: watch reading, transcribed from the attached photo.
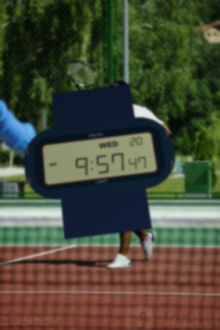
9:57:47
